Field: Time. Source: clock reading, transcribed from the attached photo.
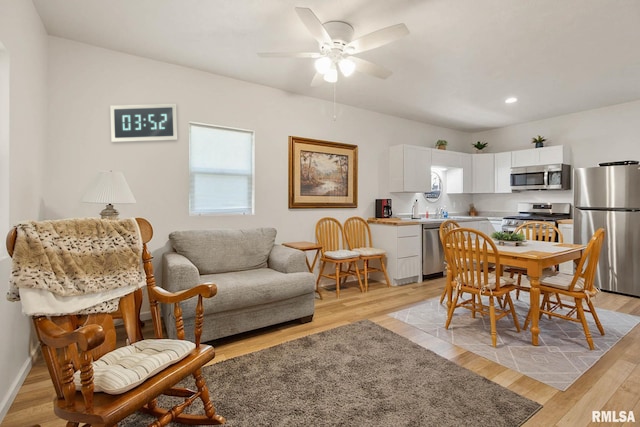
3:52
